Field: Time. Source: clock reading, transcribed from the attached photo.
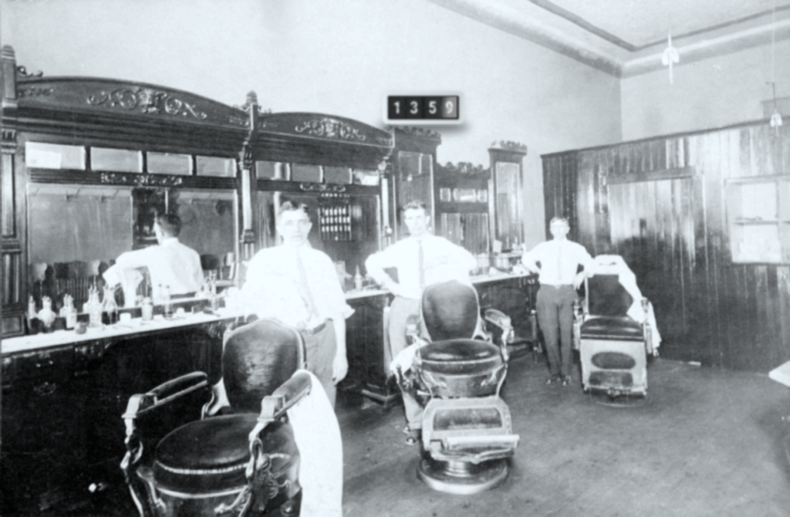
13:59
